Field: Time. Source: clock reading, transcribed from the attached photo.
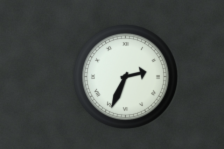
2:34
